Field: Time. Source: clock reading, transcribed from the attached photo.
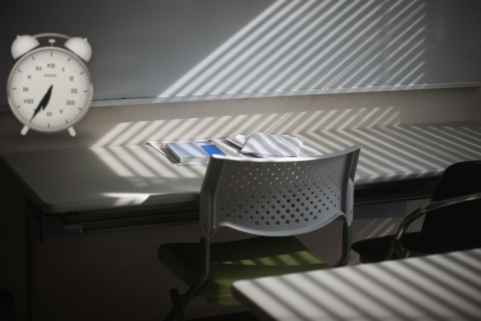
6:35
